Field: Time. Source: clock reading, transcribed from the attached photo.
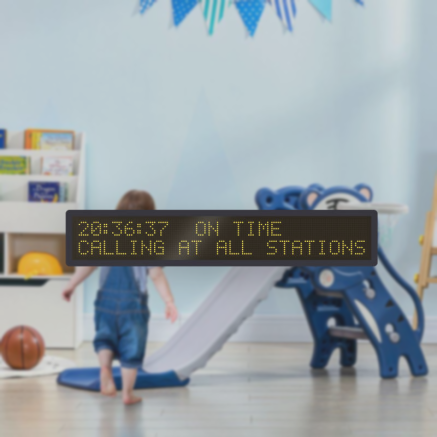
20:36:37
